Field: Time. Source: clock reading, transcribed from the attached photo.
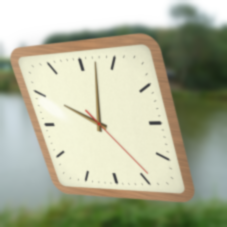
10:02:24
